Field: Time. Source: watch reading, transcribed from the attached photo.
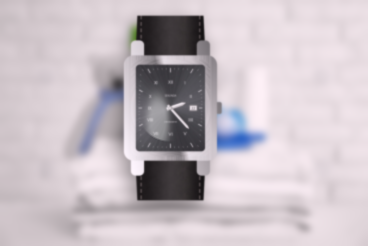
2:23
